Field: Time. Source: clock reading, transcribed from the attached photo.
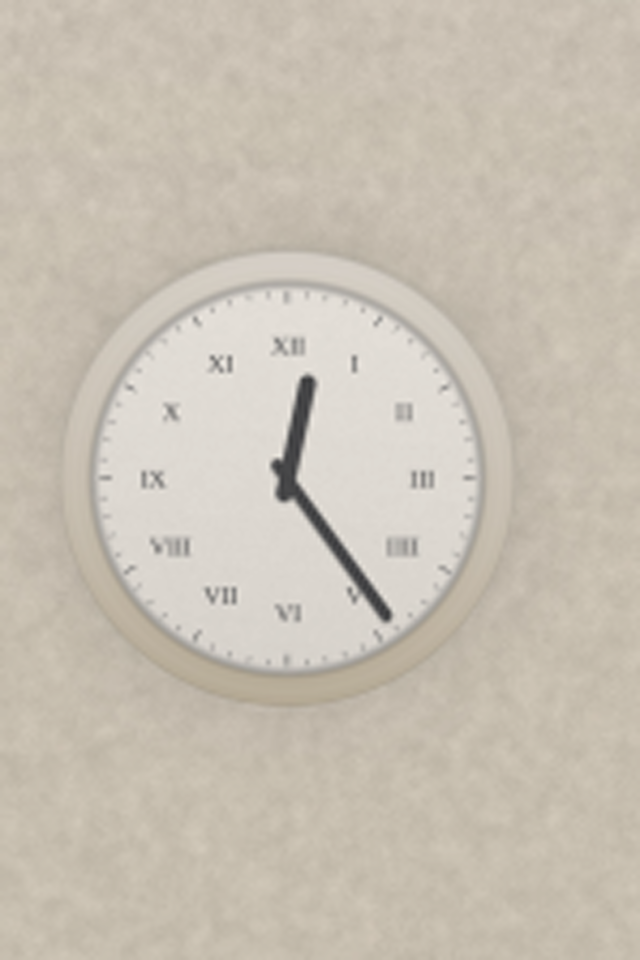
12:24
